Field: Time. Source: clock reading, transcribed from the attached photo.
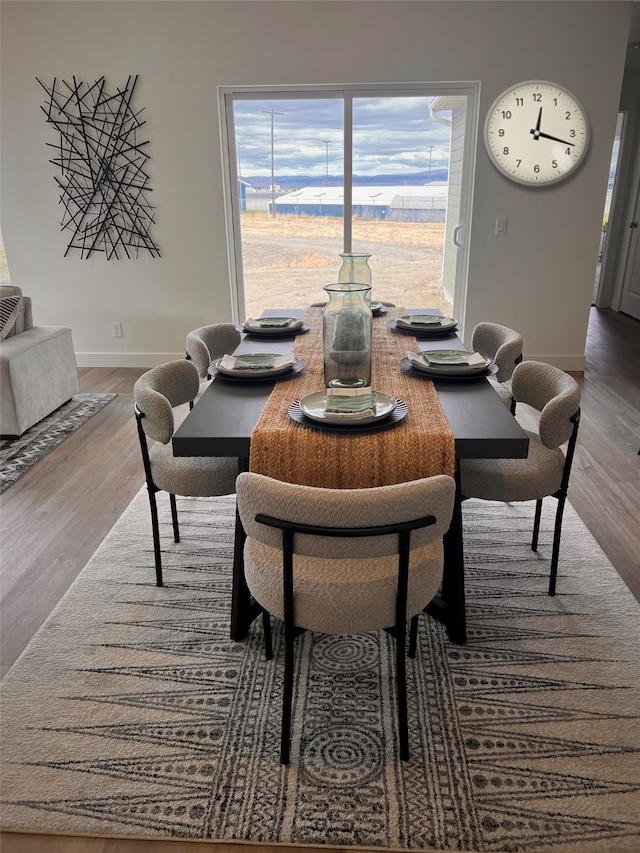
12:18
